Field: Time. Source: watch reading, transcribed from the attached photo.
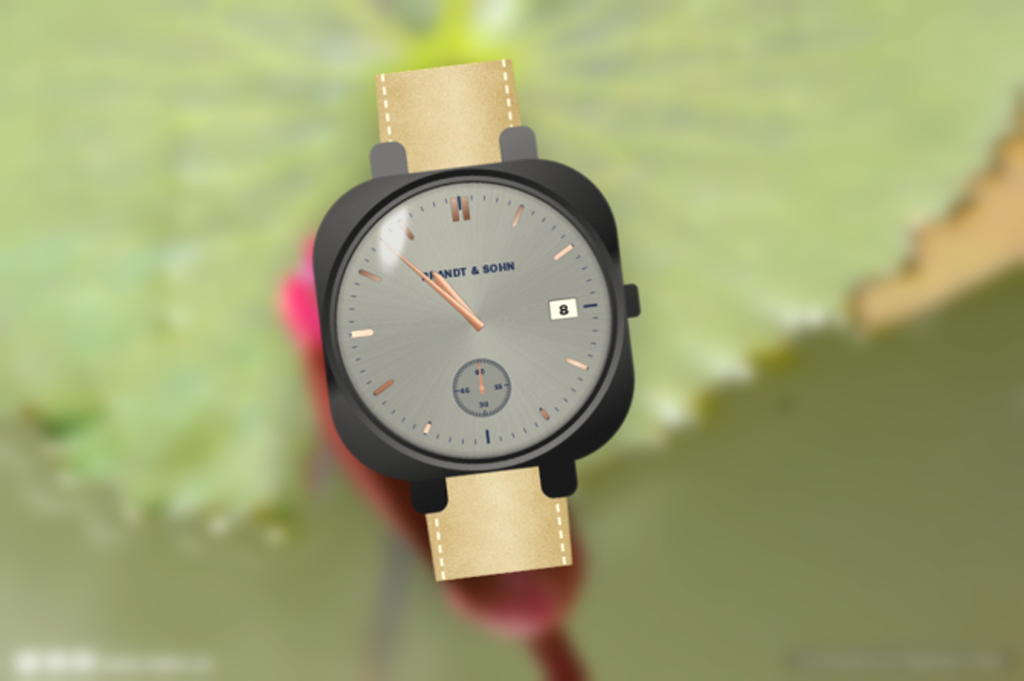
10:53
